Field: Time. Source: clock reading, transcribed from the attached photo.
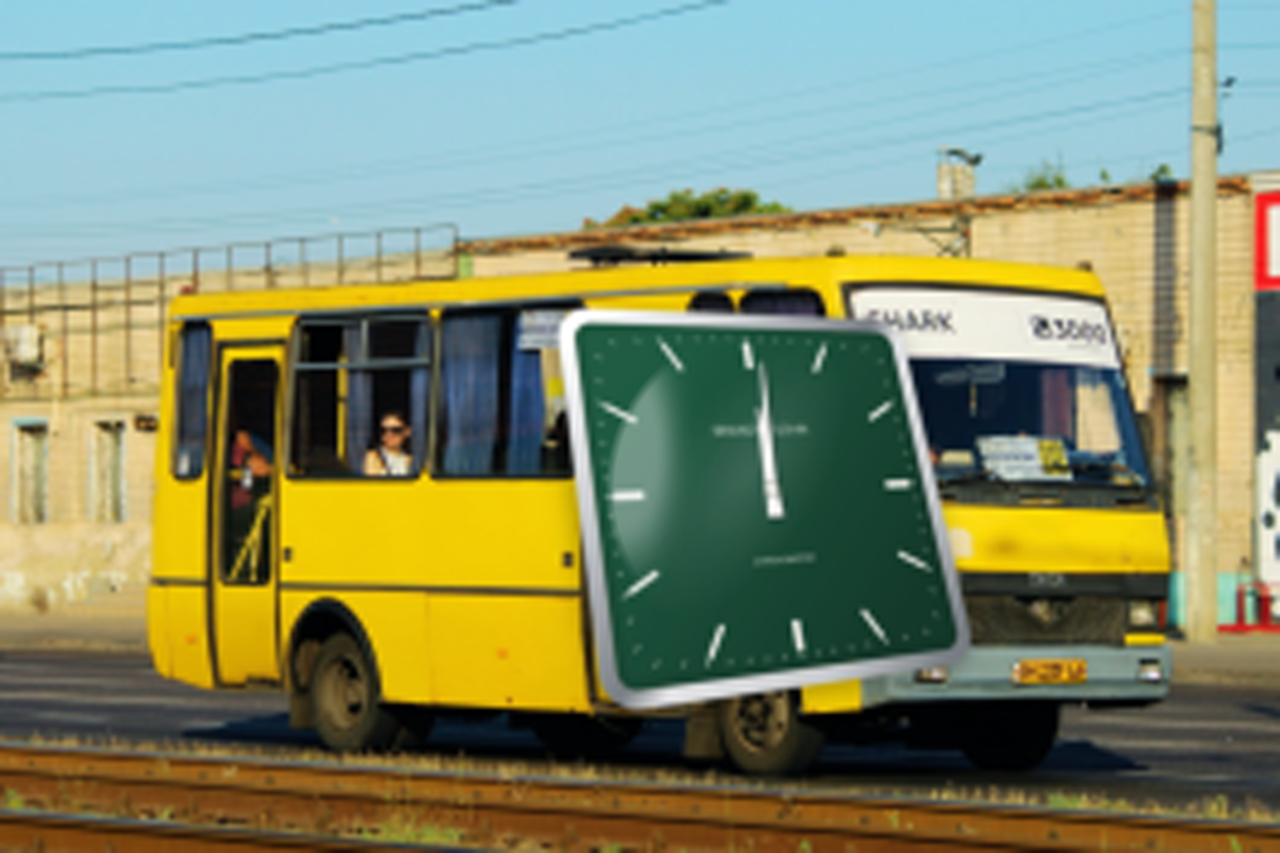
12:01
